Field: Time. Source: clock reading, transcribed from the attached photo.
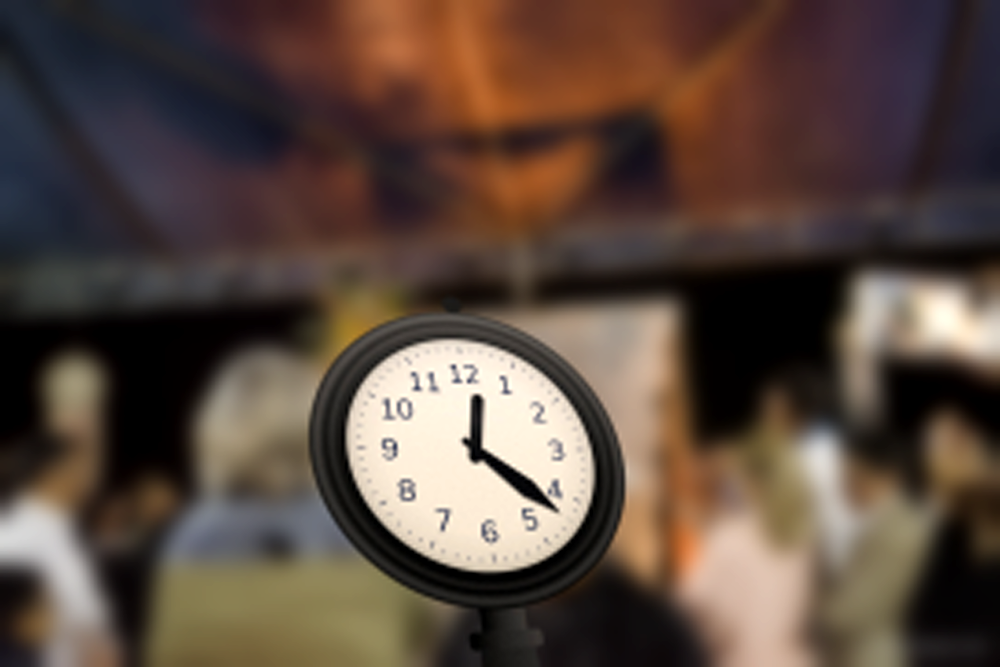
12:22
